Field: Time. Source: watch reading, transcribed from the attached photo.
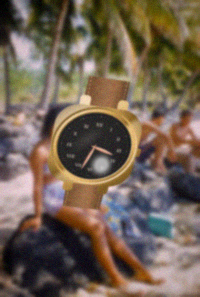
3:33
